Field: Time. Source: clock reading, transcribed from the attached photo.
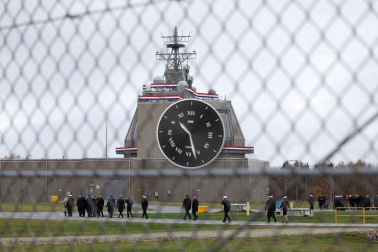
10:27
